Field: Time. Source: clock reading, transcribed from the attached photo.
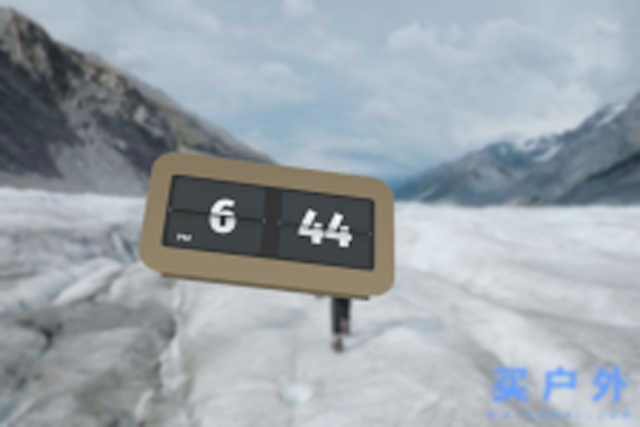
6:44
